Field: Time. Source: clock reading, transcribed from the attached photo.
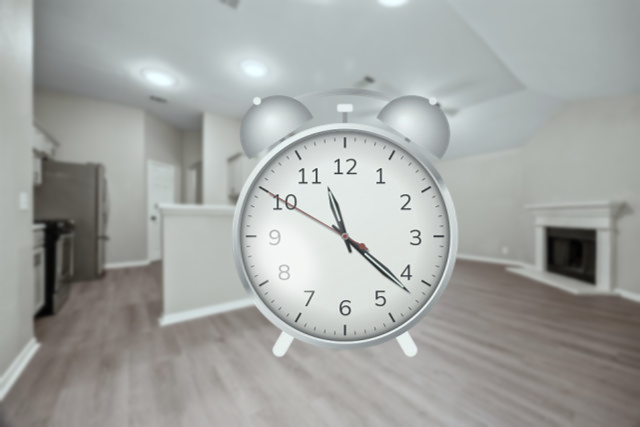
11:21:50
